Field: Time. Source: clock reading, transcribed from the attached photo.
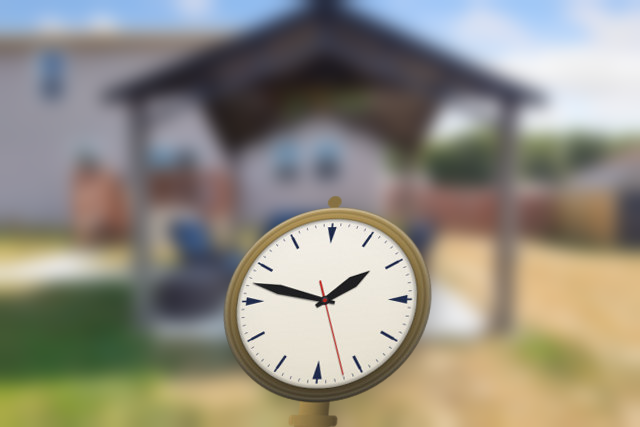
1:47:27
